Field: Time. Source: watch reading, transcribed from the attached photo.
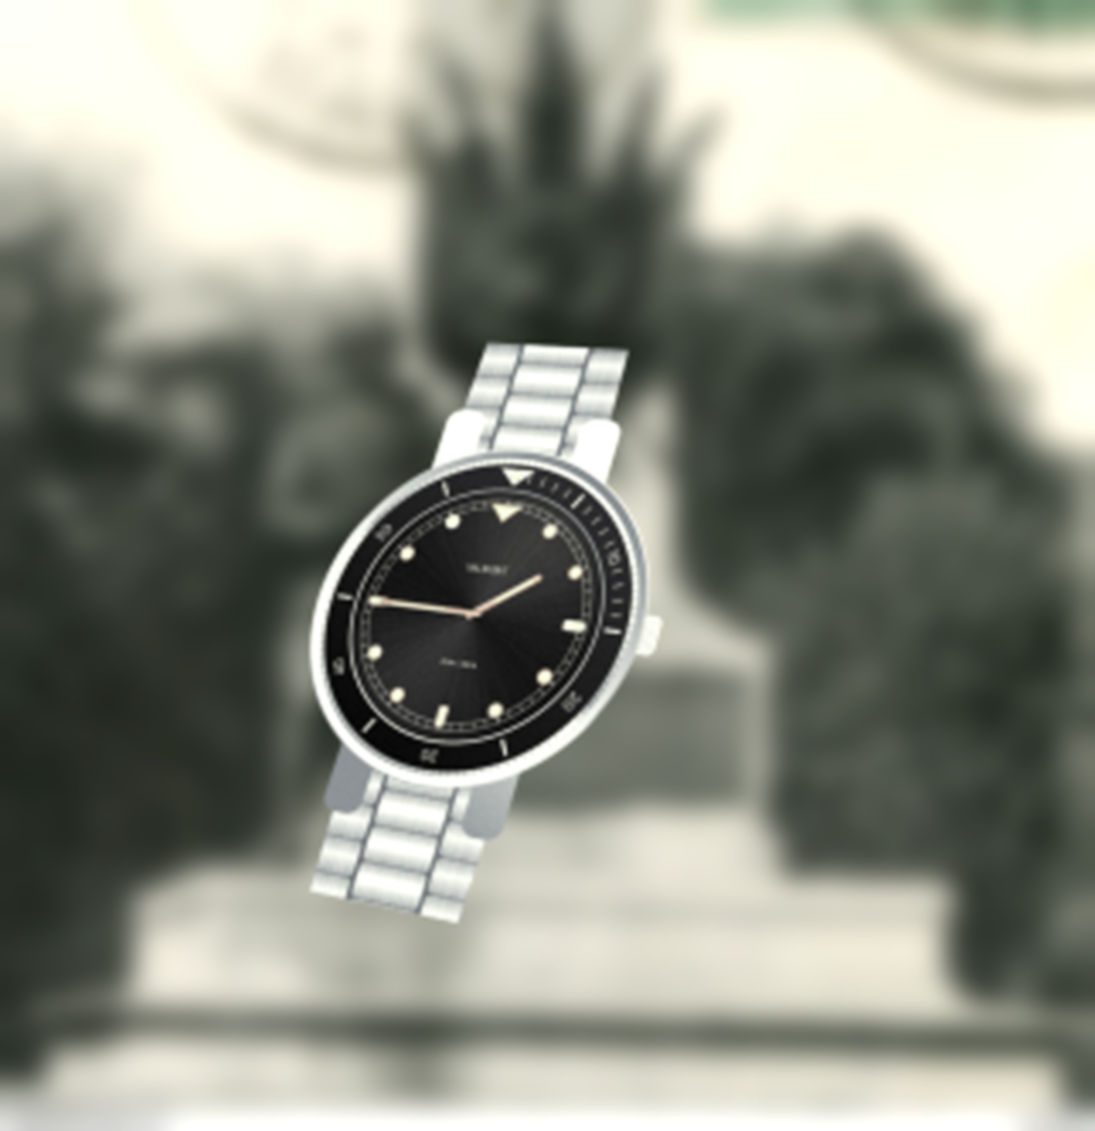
1:45
